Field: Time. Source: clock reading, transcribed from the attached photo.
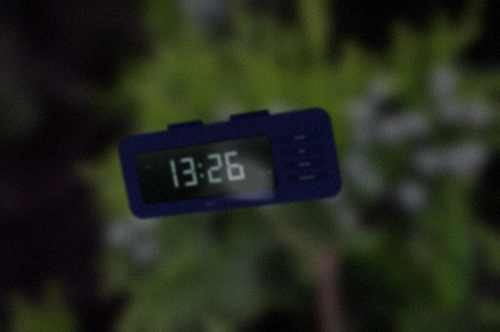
13:26
